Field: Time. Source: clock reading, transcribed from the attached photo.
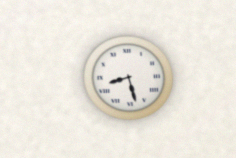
8:28
